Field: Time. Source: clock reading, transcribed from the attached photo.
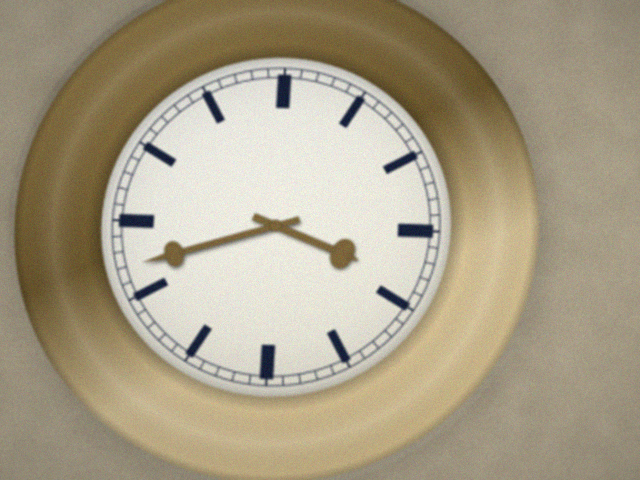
3:42
